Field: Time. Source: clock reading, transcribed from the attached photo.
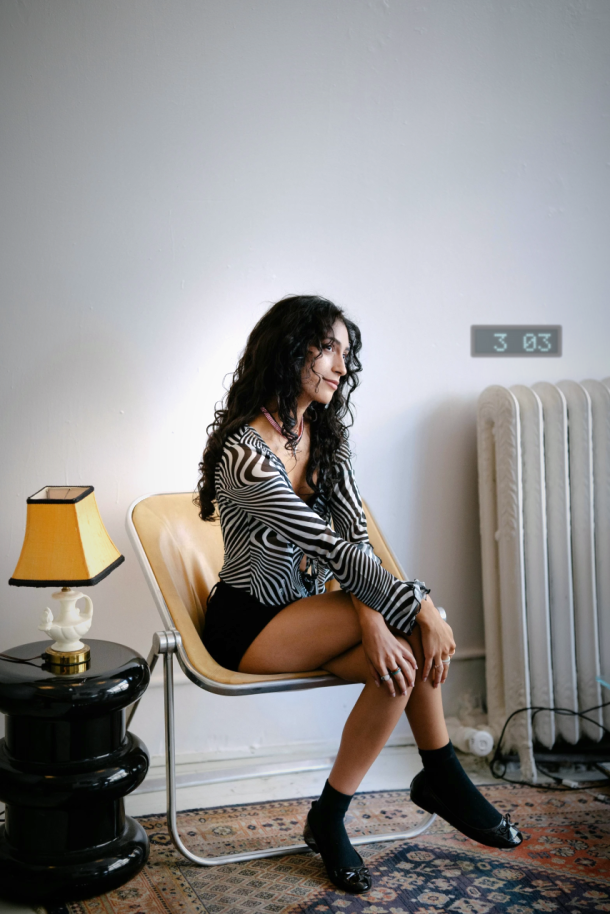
3:03
